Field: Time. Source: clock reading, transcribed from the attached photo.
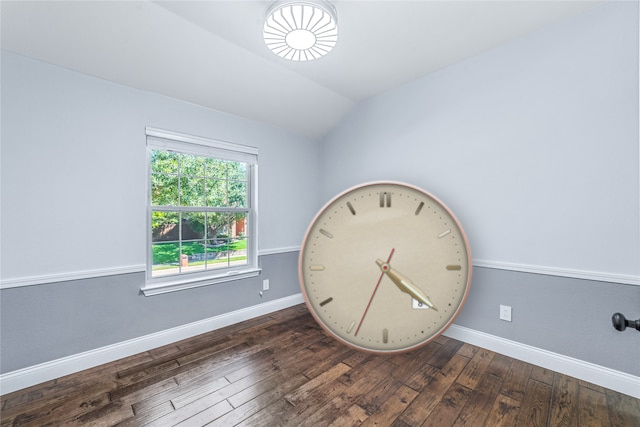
4:21:34
